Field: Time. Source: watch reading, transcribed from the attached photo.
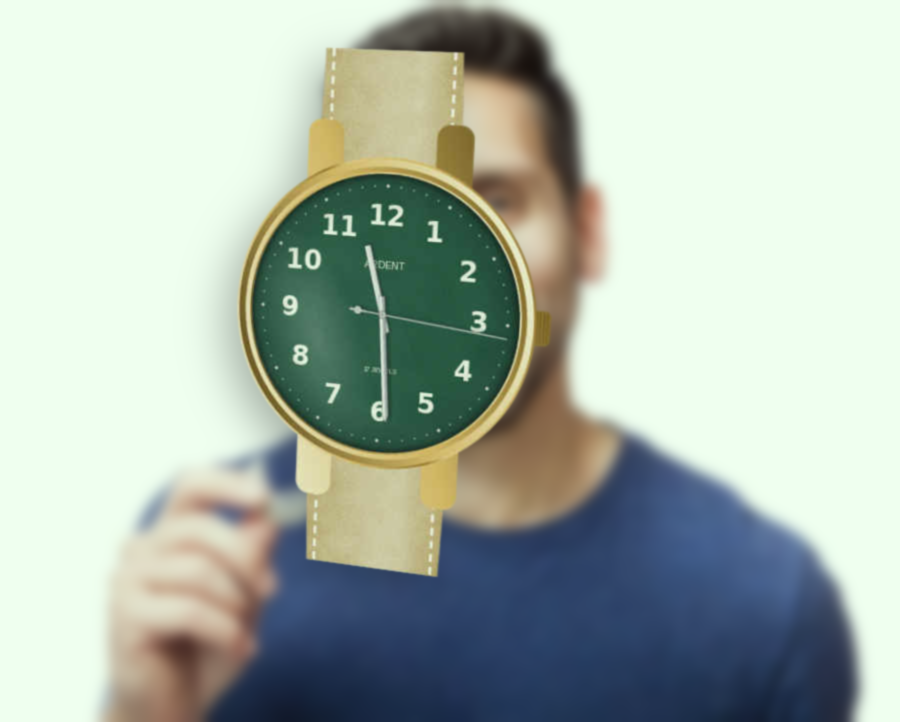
11:29:16
